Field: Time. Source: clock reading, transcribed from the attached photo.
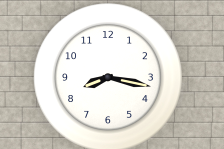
8:17
